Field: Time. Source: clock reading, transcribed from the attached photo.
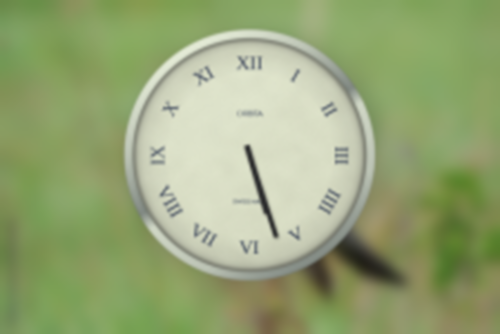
5:27
